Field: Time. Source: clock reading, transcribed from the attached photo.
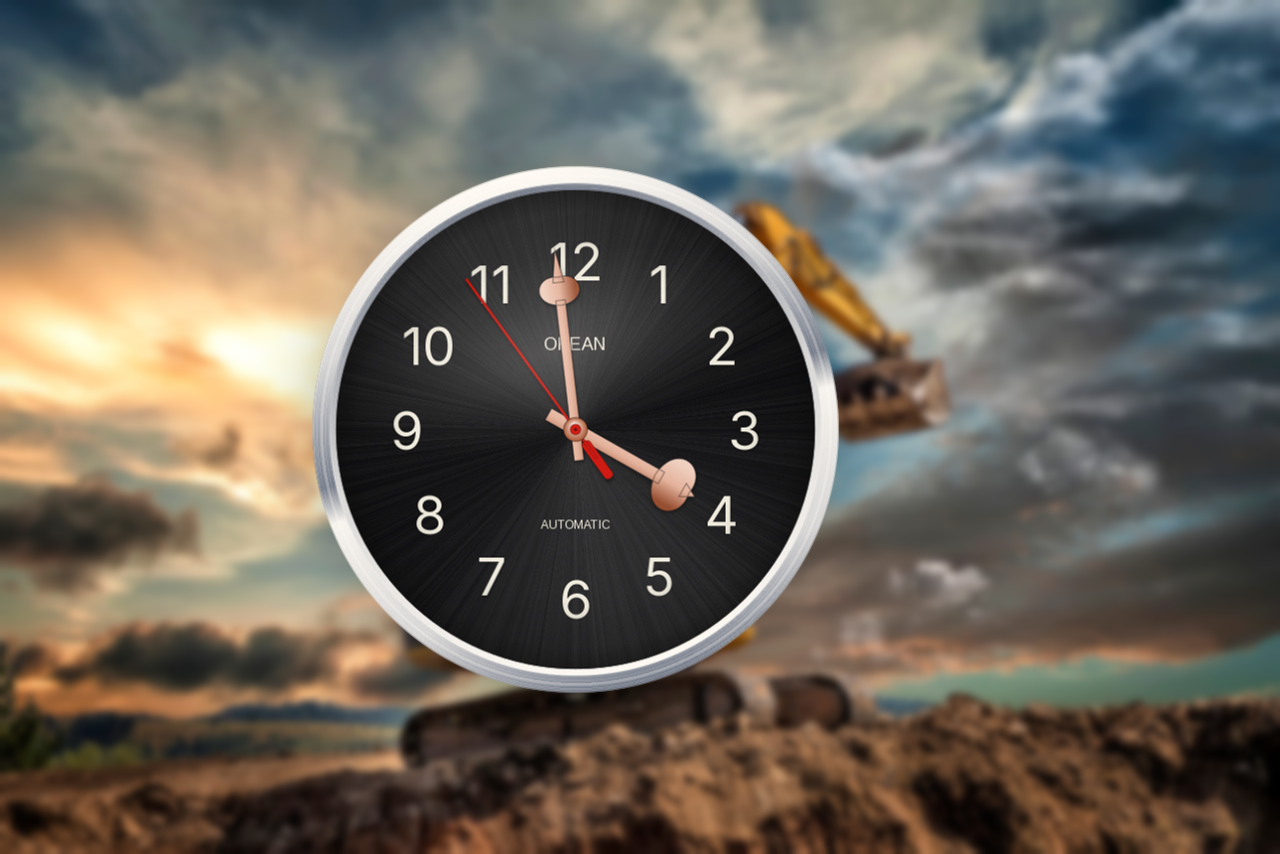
3:58:54
